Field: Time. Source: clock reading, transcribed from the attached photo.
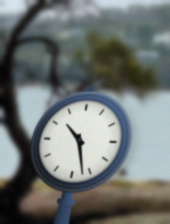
10:27
